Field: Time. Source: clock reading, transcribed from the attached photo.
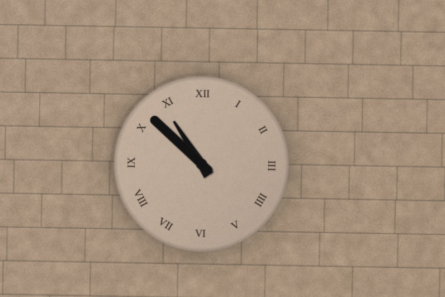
10:52
